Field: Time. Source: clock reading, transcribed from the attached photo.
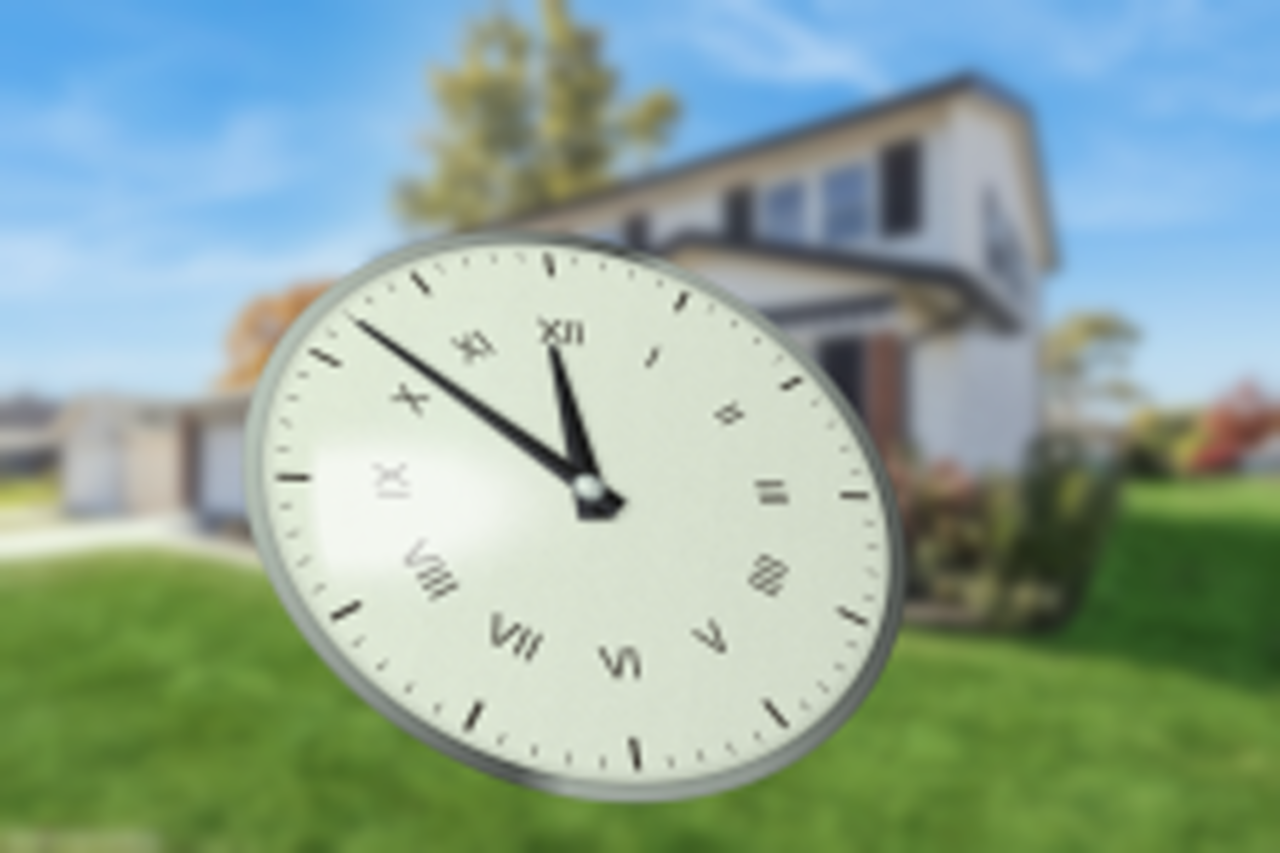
11:52
